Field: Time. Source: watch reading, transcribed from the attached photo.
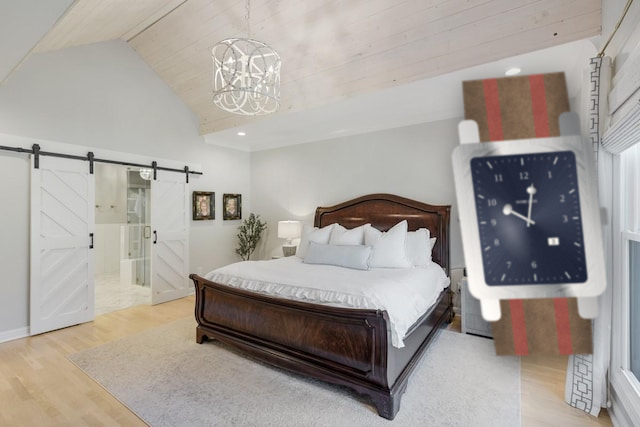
10:02
